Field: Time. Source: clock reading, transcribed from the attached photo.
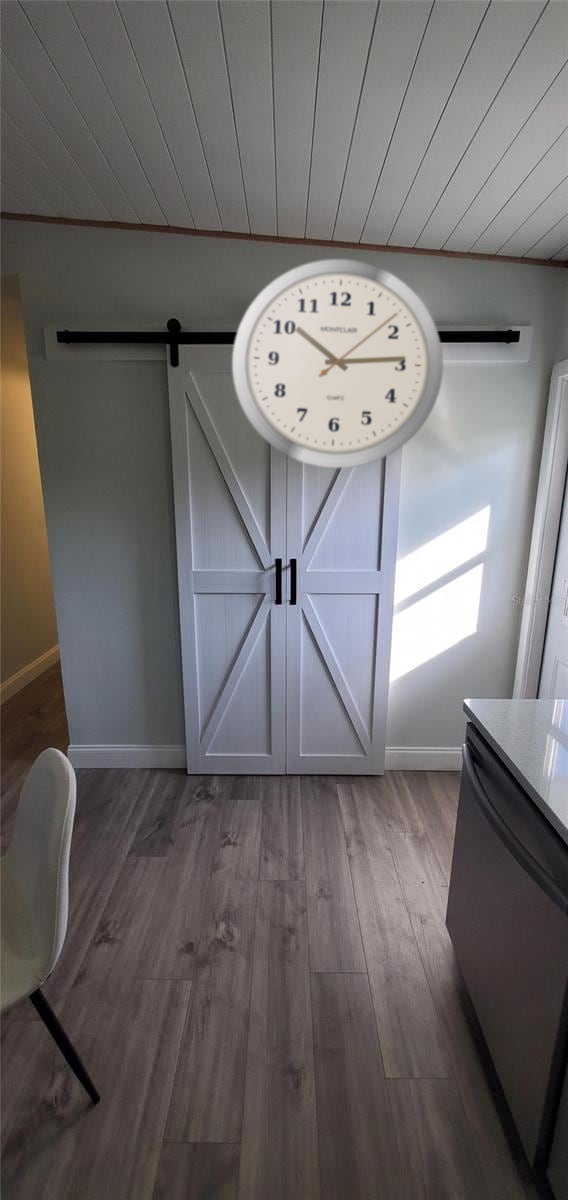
10:14:08
